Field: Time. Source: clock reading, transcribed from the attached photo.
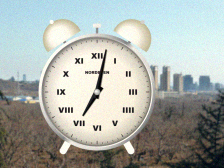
7:02
